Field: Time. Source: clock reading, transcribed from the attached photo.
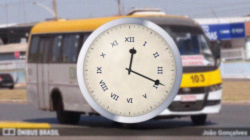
12:19
